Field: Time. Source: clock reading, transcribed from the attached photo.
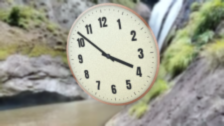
3:52
